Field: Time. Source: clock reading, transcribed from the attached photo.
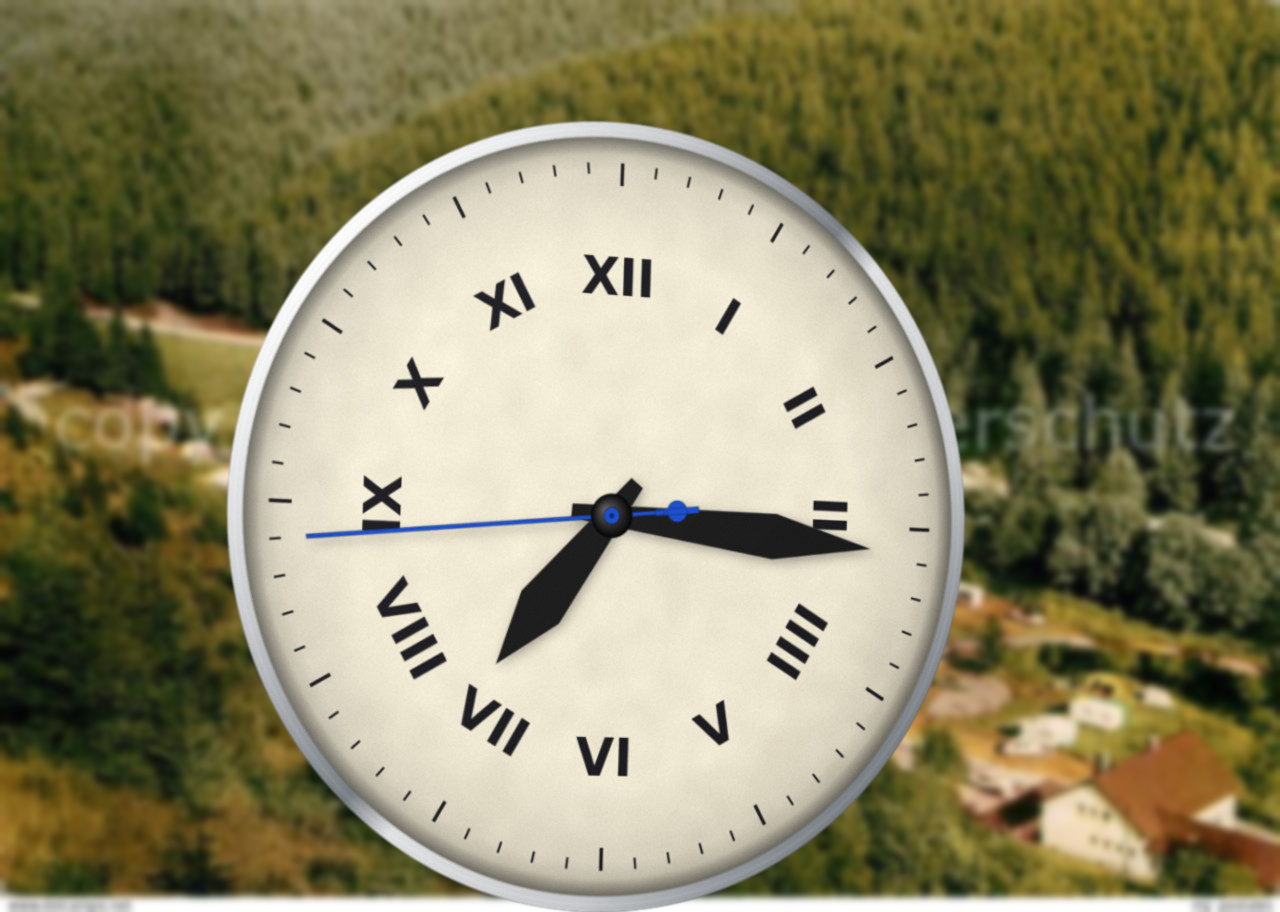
7:15:44
